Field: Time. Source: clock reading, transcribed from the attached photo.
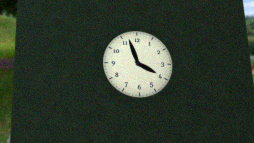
3:57
